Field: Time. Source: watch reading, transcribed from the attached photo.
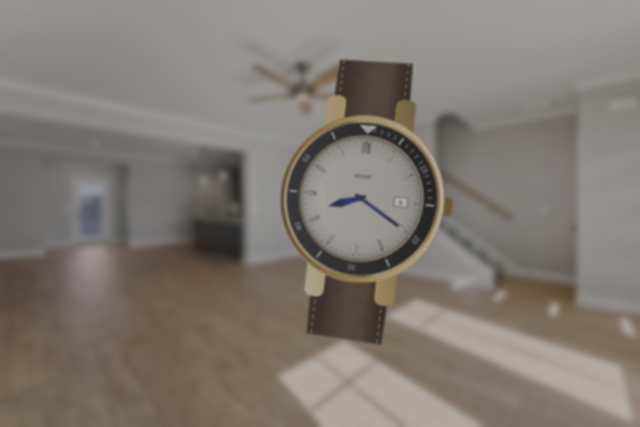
8:20
